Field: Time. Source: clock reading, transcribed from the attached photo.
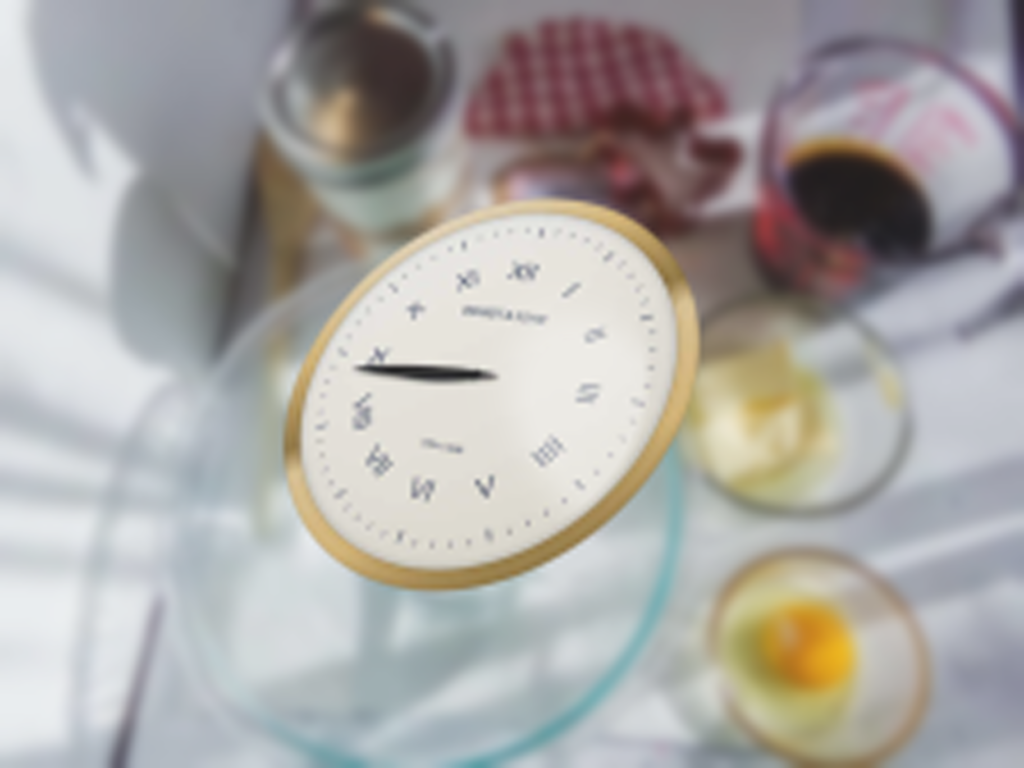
8:44
